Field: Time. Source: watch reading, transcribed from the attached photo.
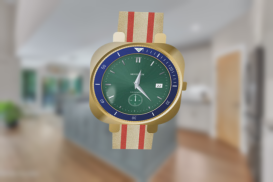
12:23
